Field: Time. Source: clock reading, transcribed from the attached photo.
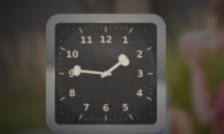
1:46
